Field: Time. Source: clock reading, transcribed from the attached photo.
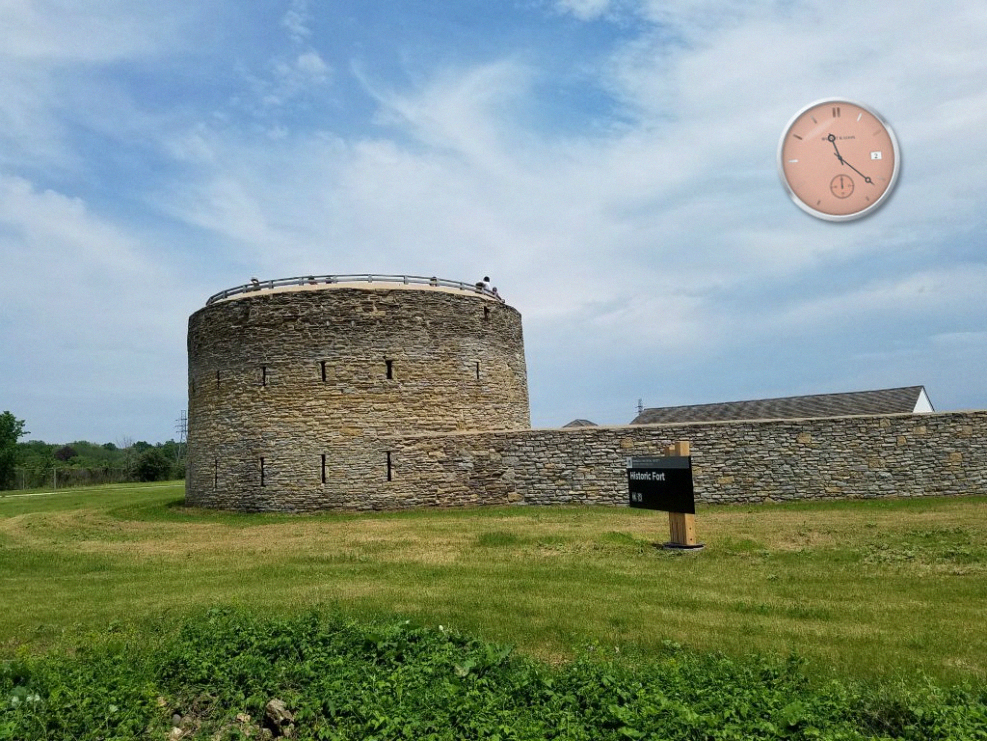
11:22
